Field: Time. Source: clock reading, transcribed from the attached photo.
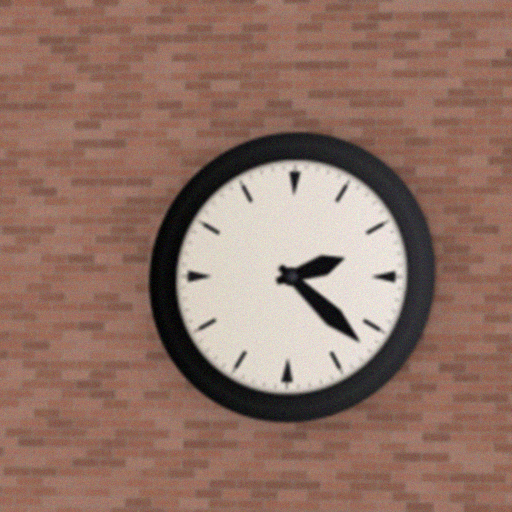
2:22
